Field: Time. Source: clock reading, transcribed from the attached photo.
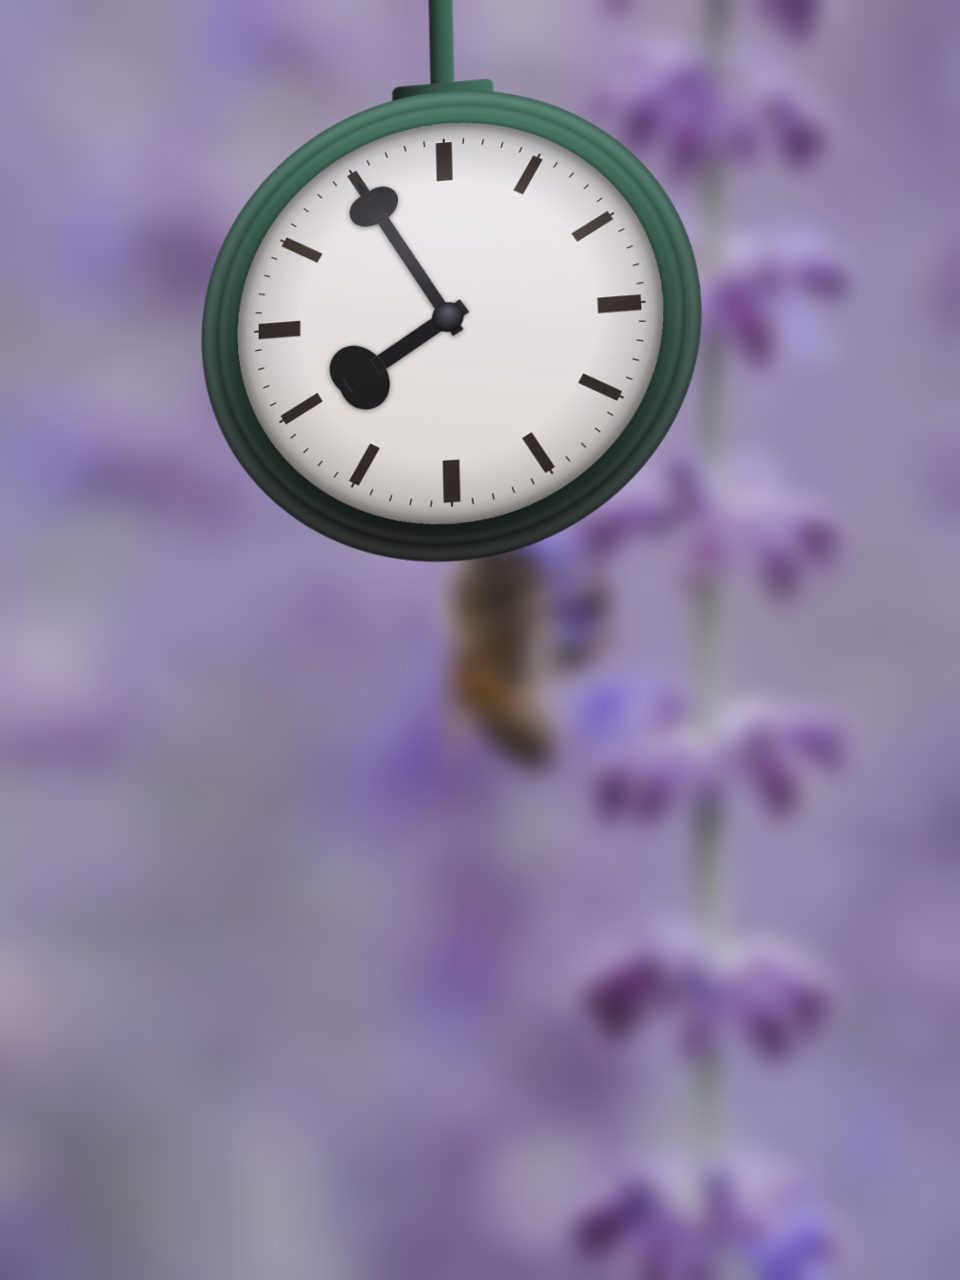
7:55
